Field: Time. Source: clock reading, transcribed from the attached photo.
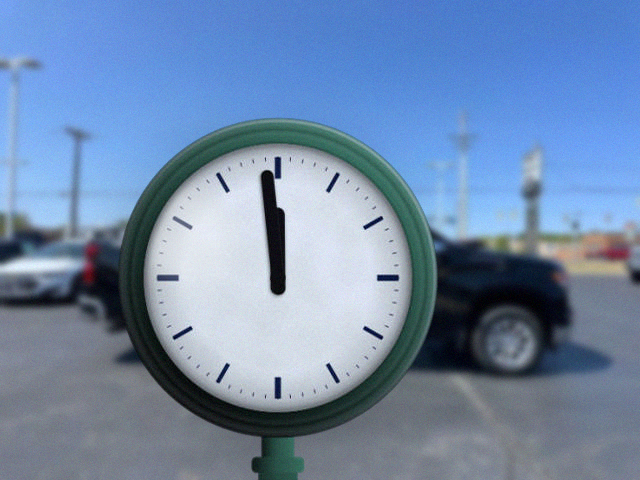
11:59
